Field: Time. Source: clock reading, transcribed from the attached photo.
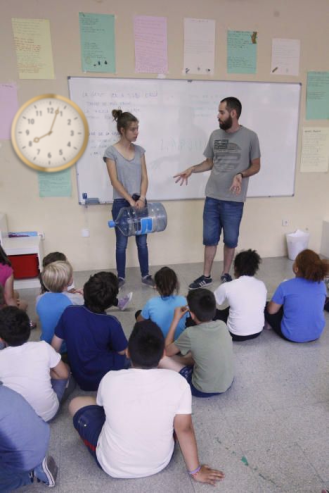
8:03
